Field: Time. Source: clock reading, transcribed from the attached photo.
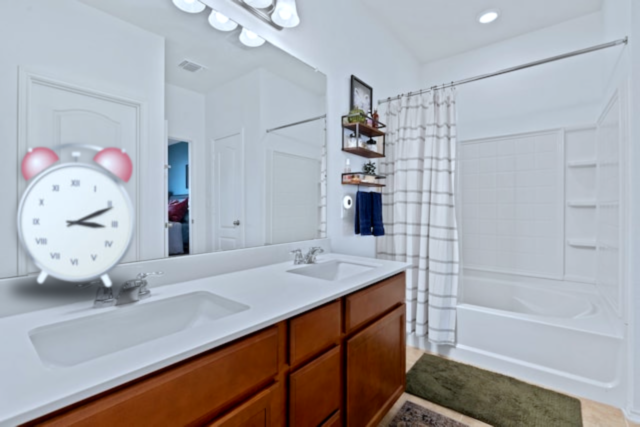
3:11
